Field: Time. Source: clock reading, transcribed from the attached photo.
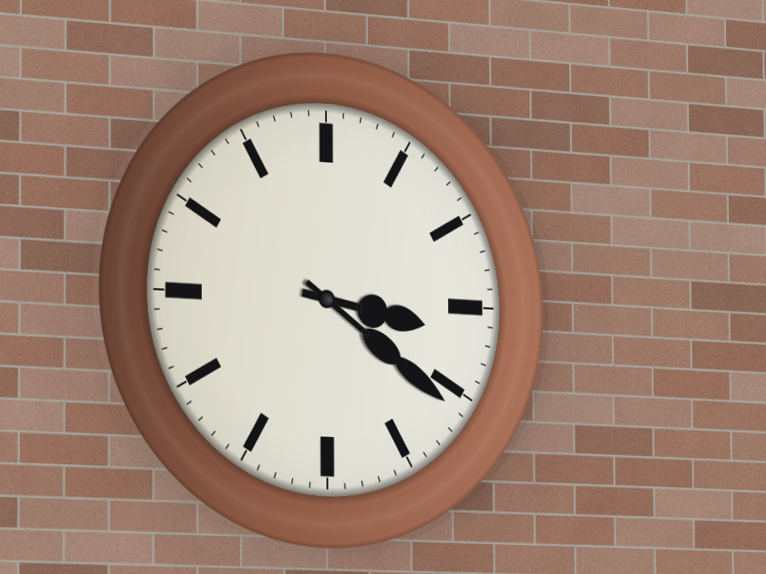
3:21
